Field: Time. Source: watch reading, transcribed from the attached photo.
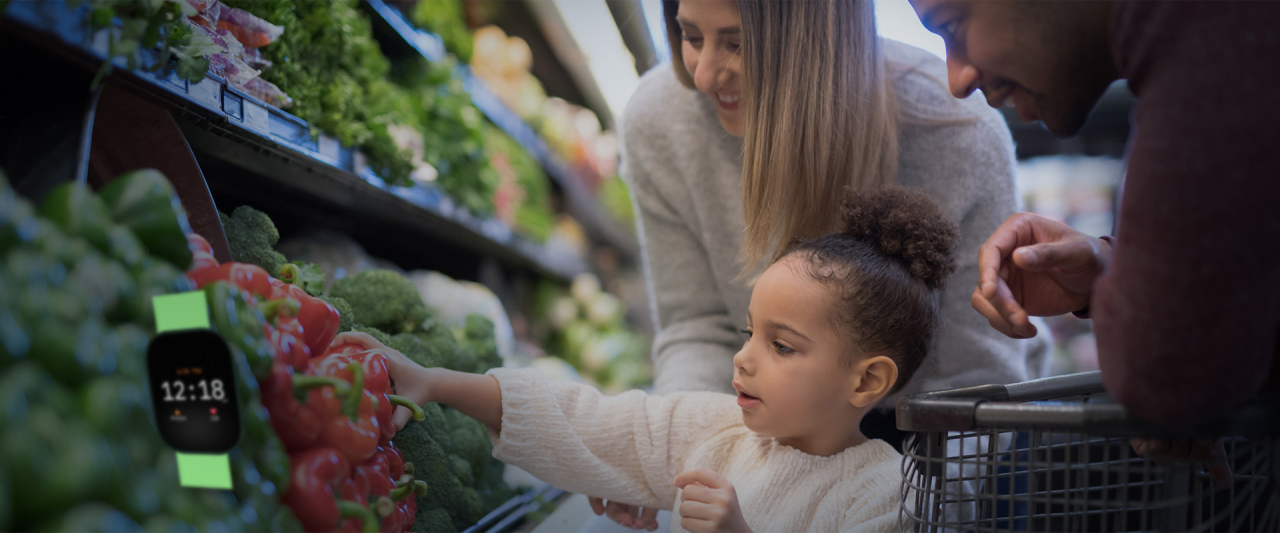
12:18
